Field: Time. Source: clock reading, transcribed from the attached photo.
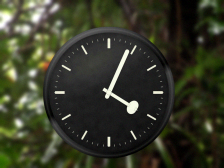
4:04
